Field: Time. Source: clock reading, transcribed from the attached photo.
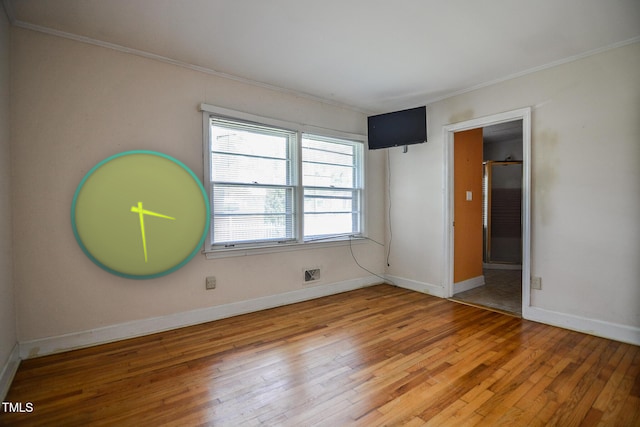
3:29
